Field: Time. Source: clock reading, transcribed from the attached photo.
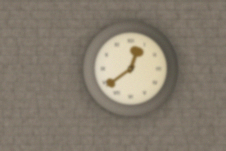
12:39
